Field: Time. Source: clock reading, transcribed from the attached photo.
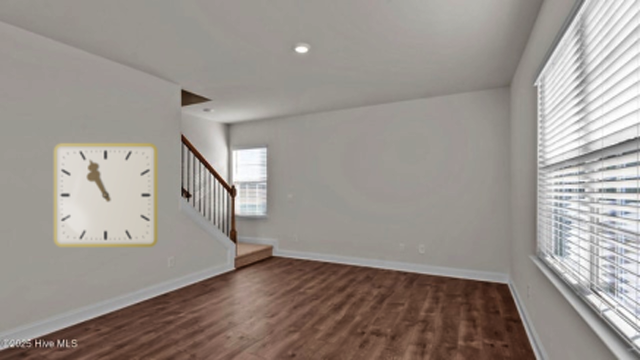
10:56
